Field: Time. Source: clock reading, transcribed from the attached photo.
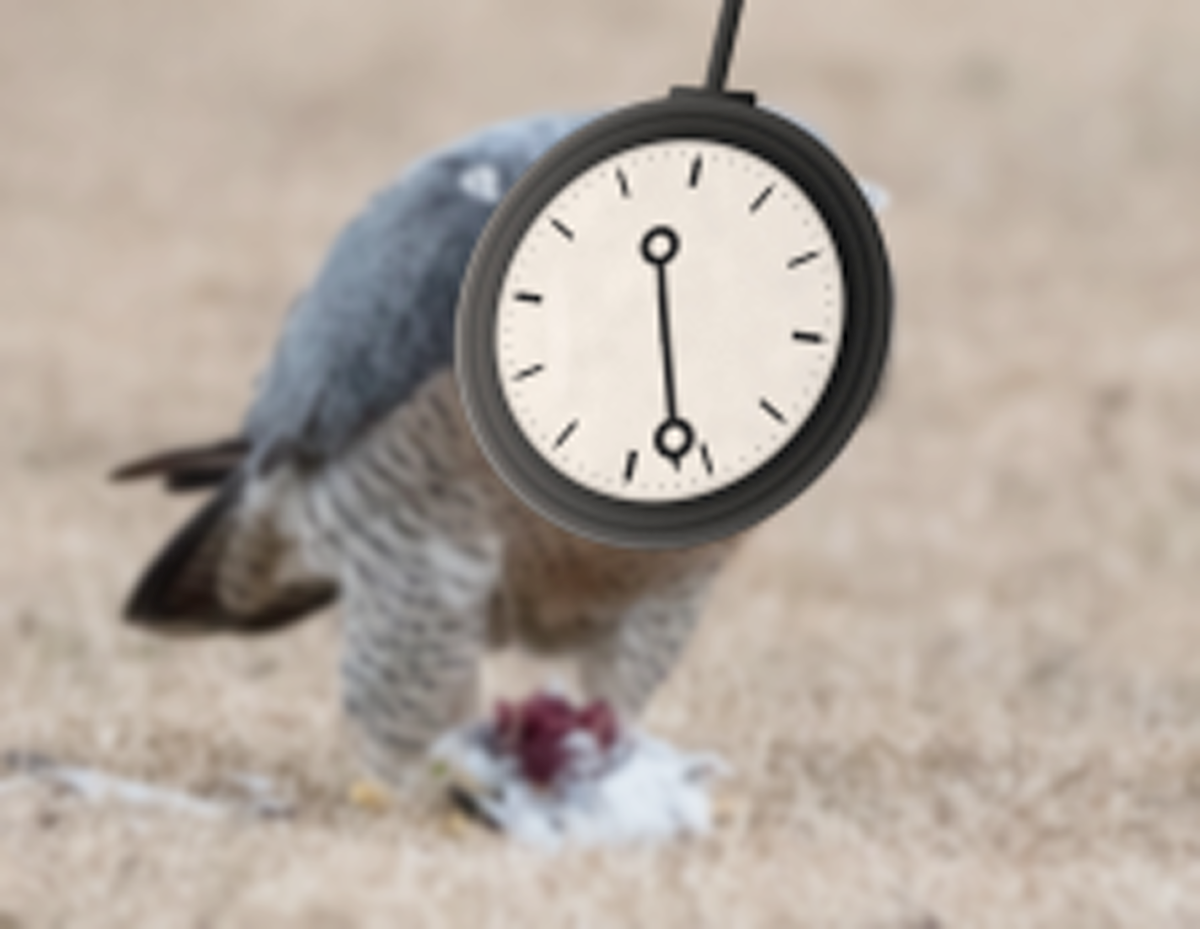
11:27
